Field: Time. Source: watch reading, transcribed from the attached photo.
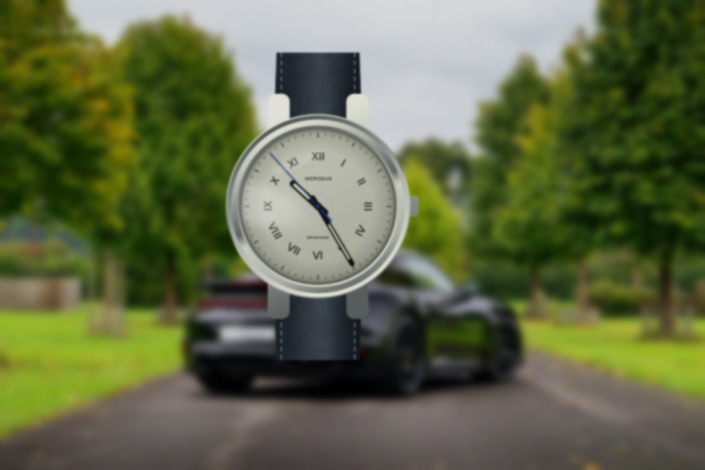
10:24:53
